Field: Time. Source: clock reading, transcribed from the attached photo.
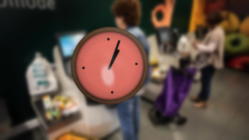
1:04
